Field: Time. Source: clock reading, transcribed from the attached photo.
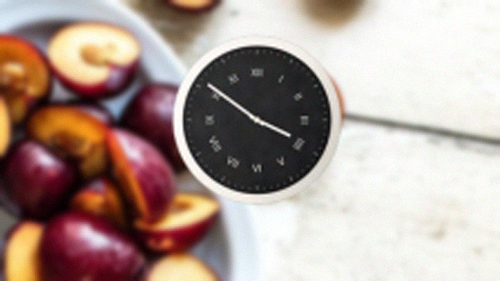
3:51
